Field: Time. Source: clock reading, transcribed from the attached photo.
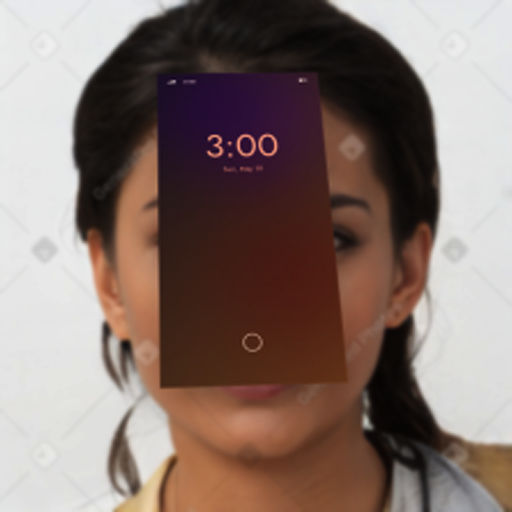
3:00
